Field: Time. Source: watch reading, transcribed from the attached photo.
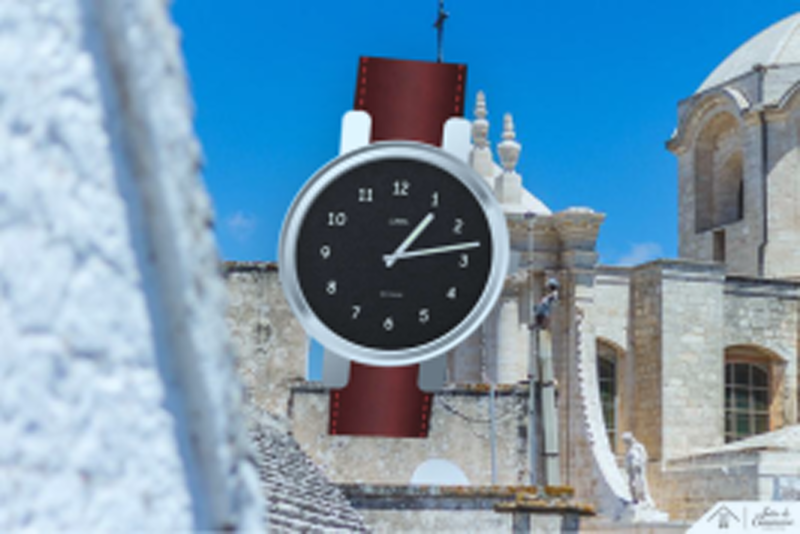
1:13
